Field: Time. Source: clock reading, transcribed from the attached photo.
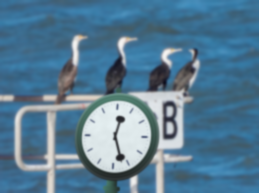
12:27
